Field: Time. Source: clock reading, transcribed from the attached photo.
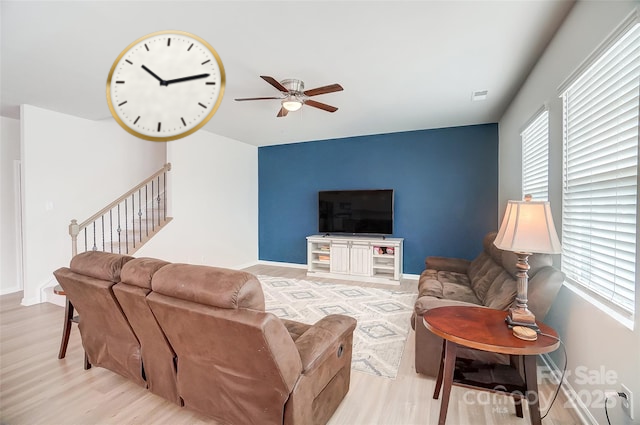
10:13
